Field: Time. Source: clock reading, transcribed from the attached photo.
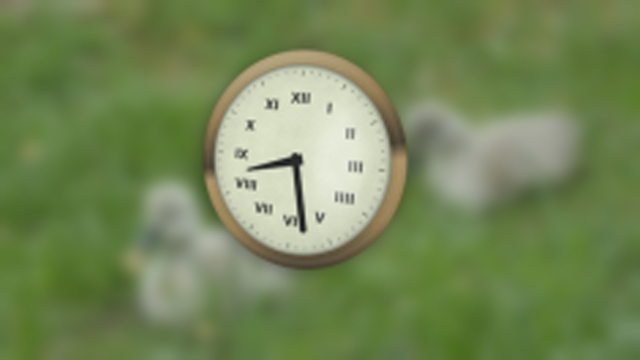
8:28
